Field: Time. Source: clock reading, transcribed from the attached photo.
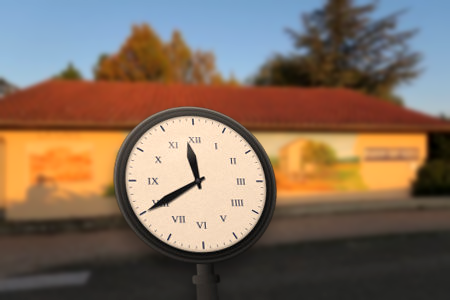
11:40
